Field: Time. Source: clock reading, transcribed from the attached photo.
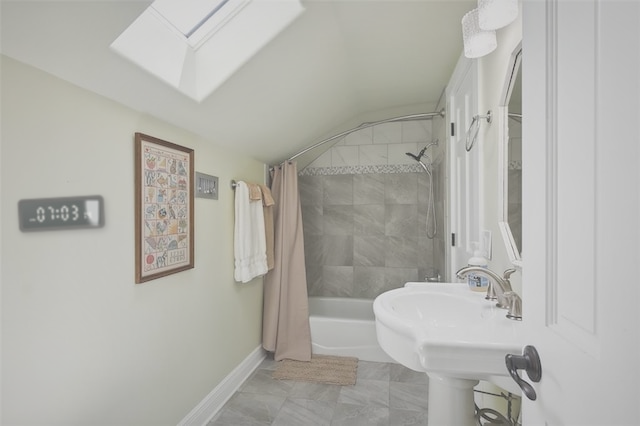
7:03
